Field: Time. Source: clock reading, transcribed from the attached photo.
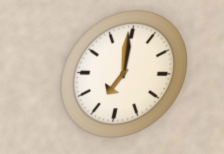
6:59
